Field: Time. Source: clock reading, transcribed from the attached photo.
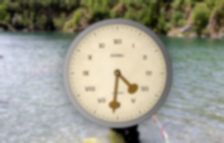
4:31
